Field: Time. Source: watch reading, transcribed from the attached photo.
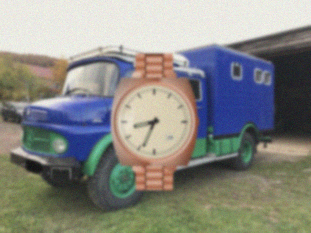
8:34
